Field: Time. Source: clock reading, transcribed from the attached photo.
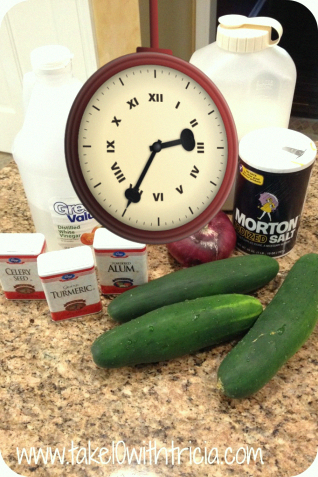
2:35
